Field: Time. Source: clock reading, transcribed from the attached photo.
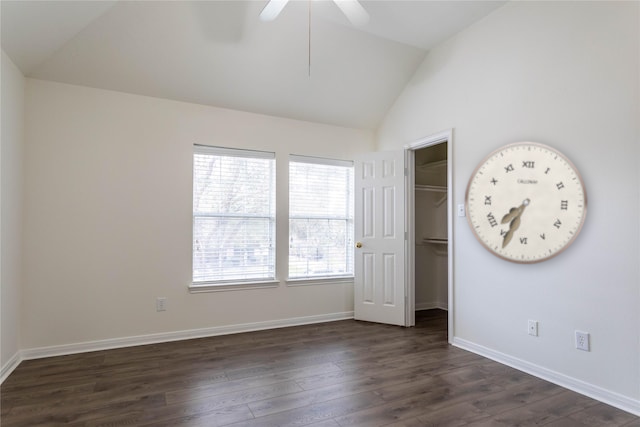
7:34
